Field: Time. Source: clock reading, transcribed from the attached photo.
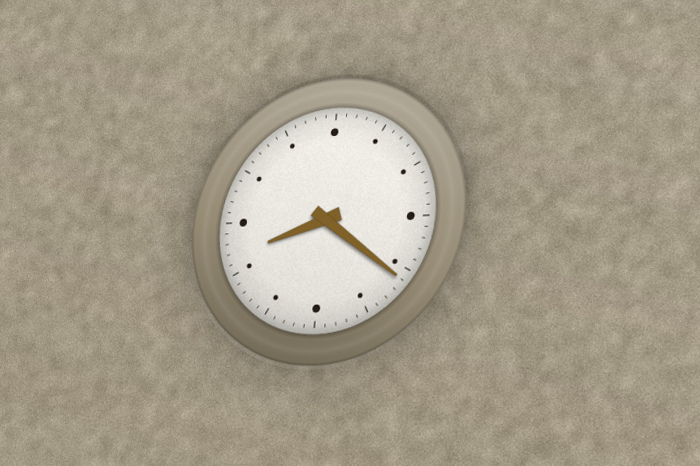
8:21
